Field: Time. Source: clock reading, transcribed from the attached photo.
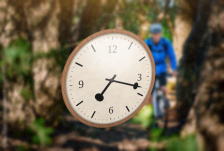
7:18
